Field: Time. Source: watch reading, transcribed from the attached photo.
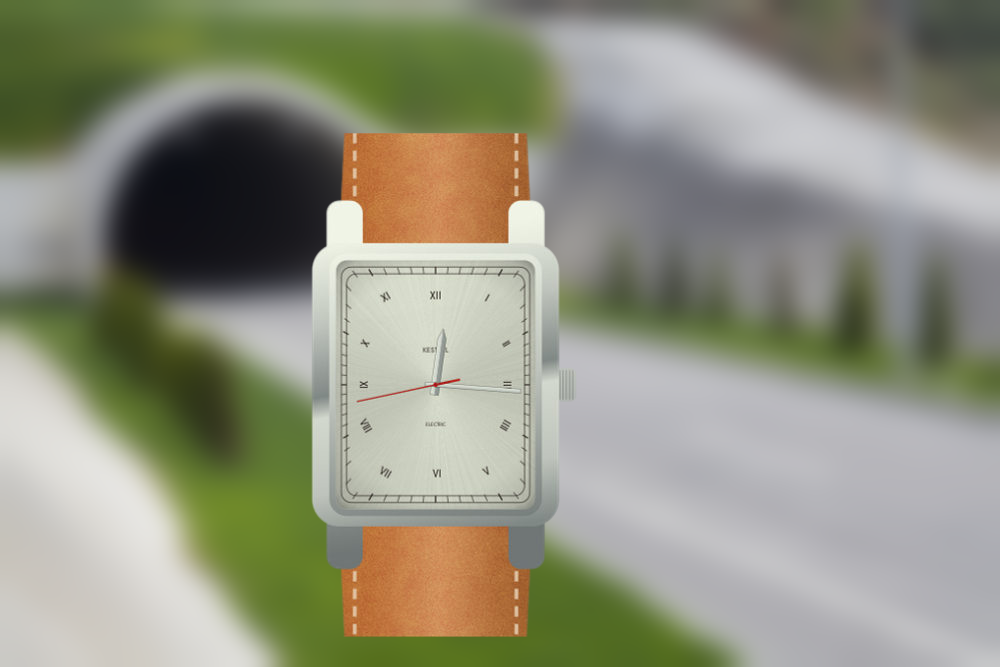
12:15:43
